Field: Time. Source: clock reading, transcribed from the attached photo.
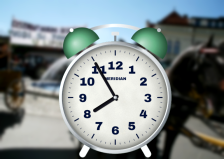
7:55
